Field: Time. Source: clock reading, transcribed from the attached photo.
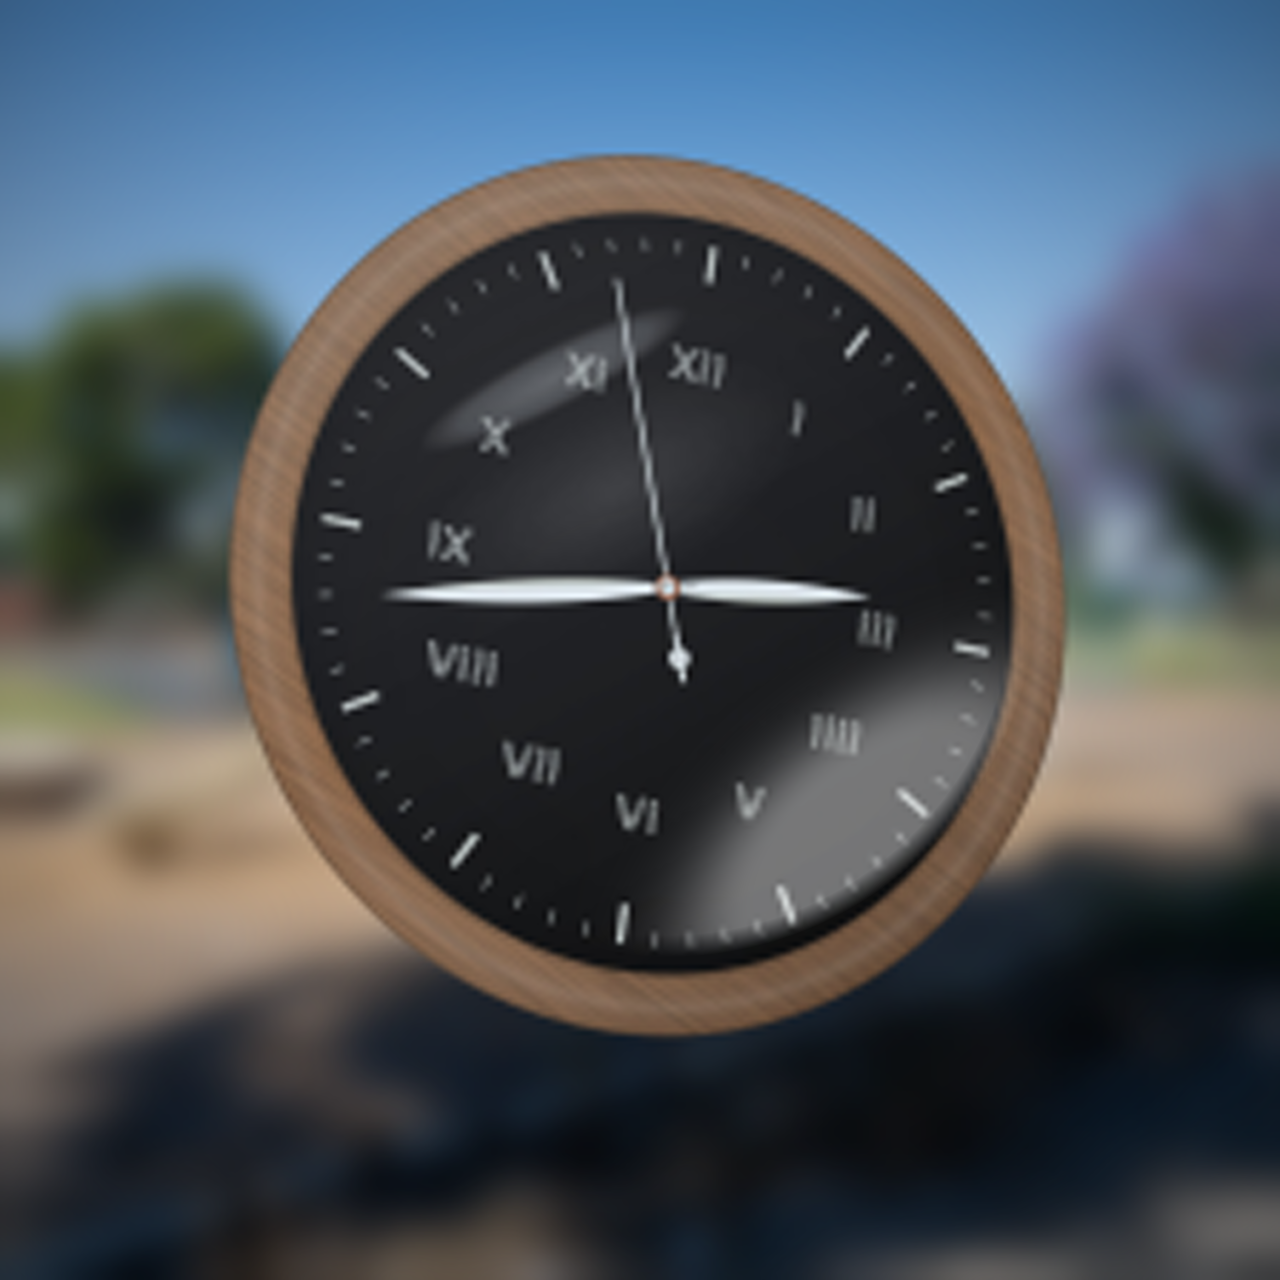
2:42:57
